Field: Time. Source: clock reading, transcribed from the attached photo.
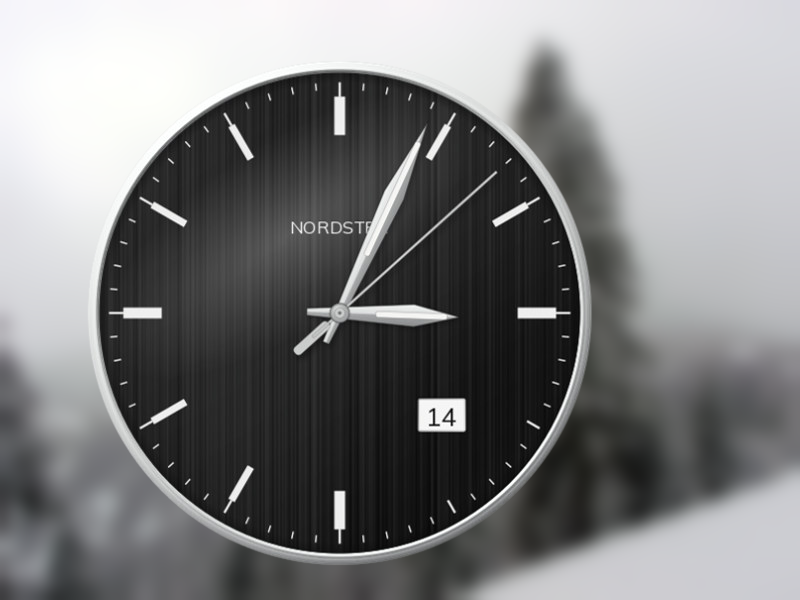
3:04:08
